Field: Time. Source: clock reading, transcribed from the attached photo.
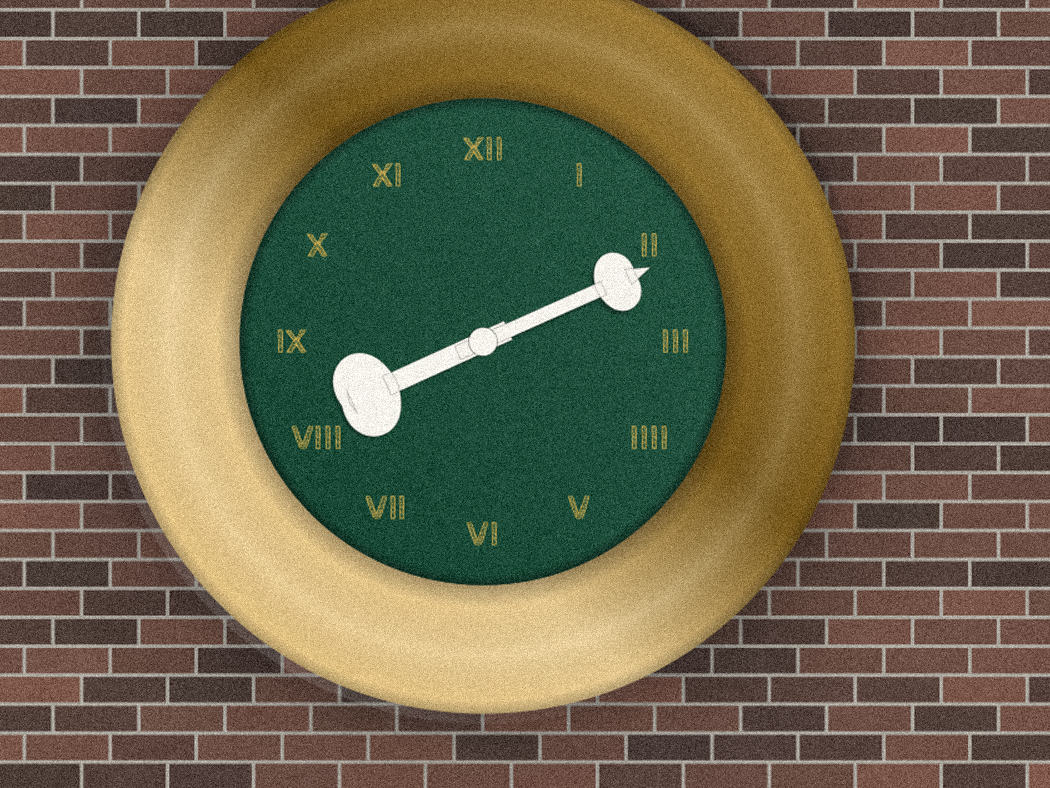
8:11
